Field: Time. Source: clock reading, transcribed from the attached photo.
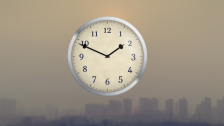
1:49
